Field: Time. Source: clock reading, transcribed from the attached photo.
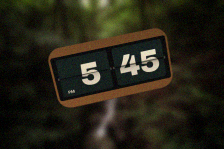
5:45
